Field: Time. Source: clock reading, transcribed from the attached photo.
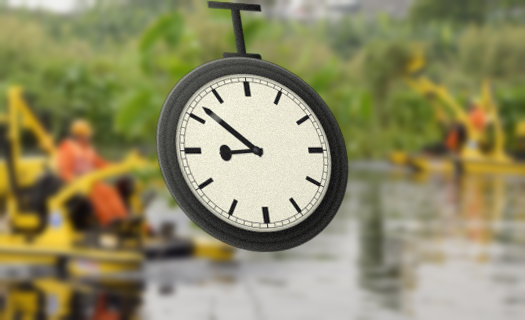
8:52
